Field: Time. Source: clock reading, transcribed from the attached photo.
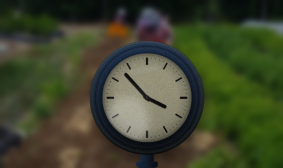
3:53
